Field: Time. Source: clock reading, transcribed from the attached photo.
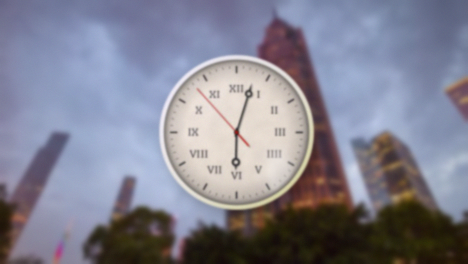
6:02:53
